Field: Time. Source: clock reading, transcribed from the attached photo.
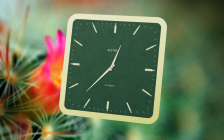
12:37
